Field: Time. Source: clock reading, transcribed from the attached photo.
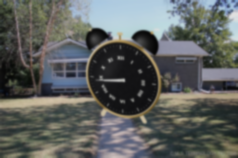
8:44
